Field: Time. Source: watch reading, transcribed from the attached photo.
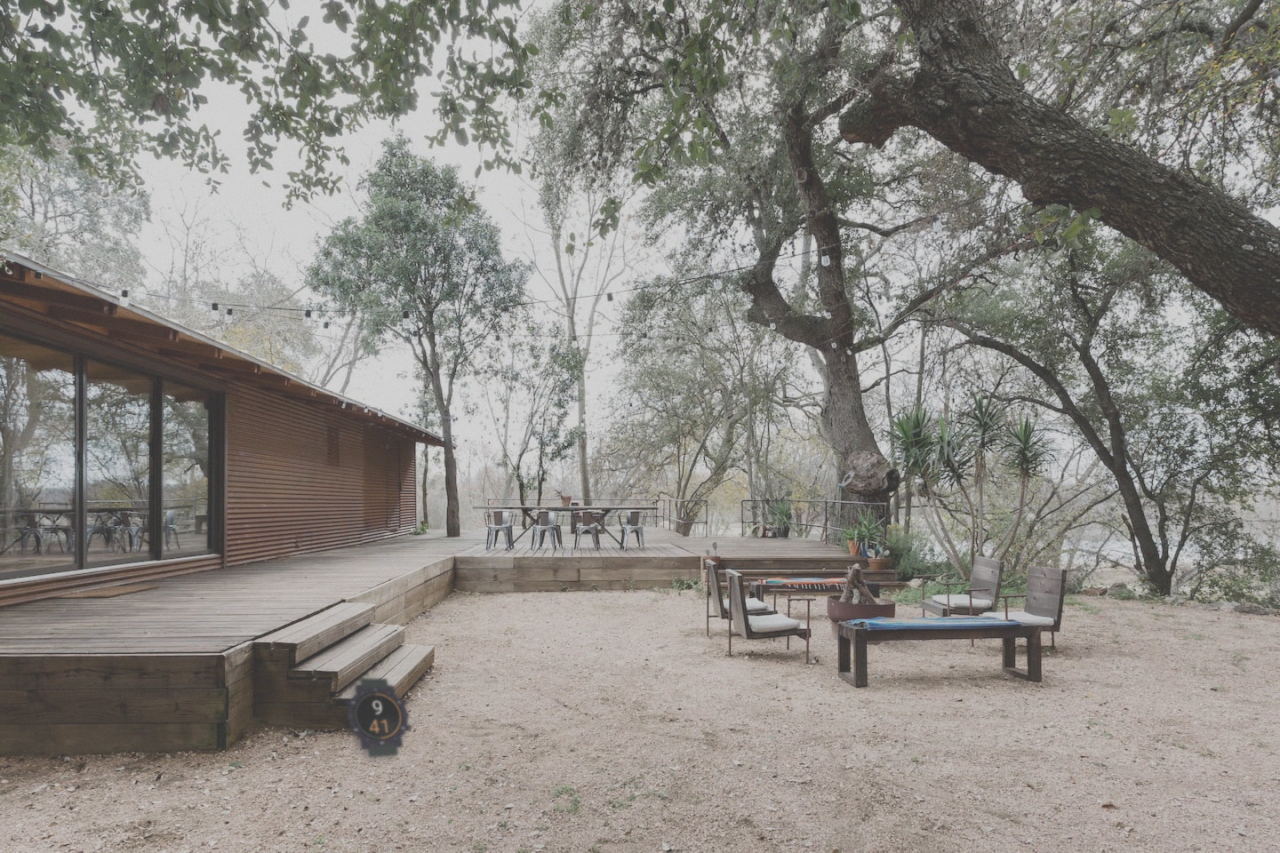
9:41
